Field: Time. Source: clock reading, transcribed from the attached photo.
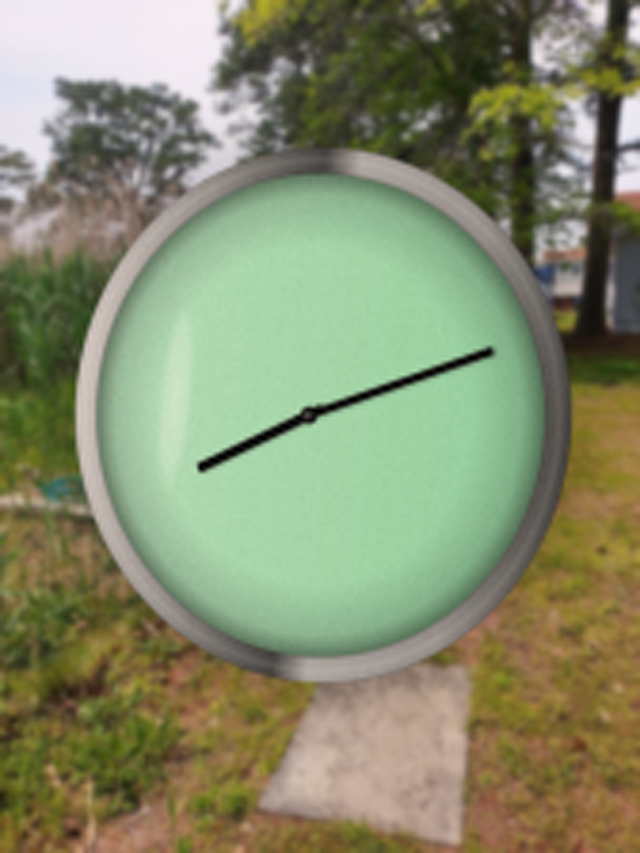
8:12
